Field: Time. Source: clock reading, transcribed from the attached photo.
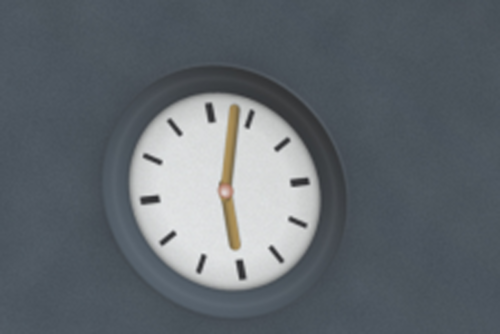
6:03
